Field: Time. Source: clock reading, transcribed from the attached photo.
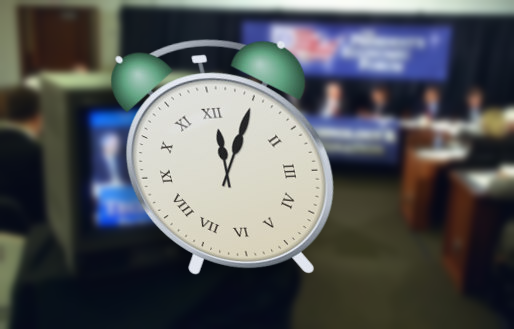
12:05
